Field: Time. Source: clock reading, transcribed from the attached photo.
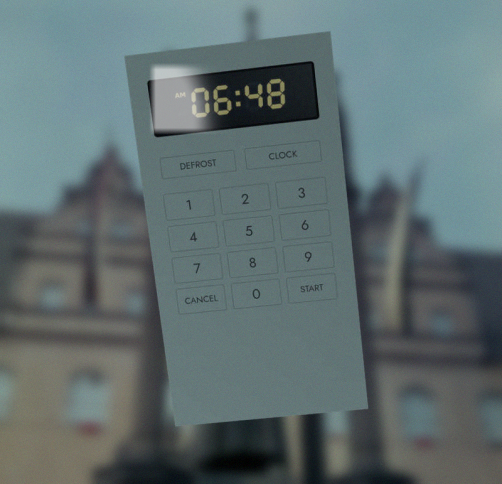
6:48
